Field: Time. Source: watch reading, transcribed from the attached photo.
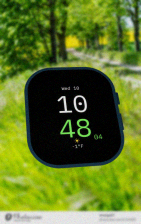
10:48
